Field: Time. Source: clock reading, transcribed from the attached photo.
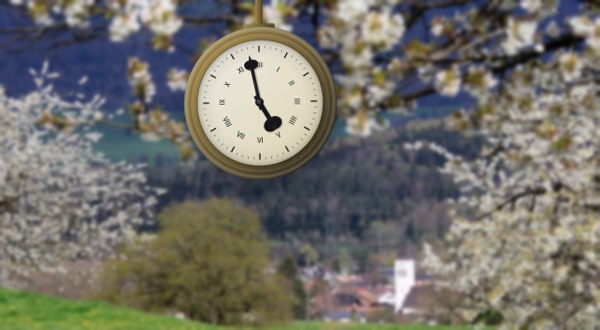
4:58
